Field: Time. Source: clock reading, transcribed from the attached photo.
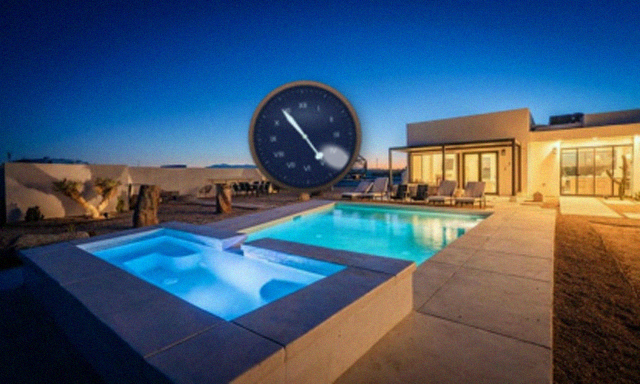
4:54
